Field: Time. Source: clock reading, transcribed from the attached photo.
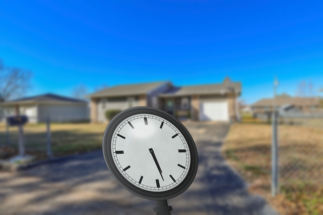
5:28
